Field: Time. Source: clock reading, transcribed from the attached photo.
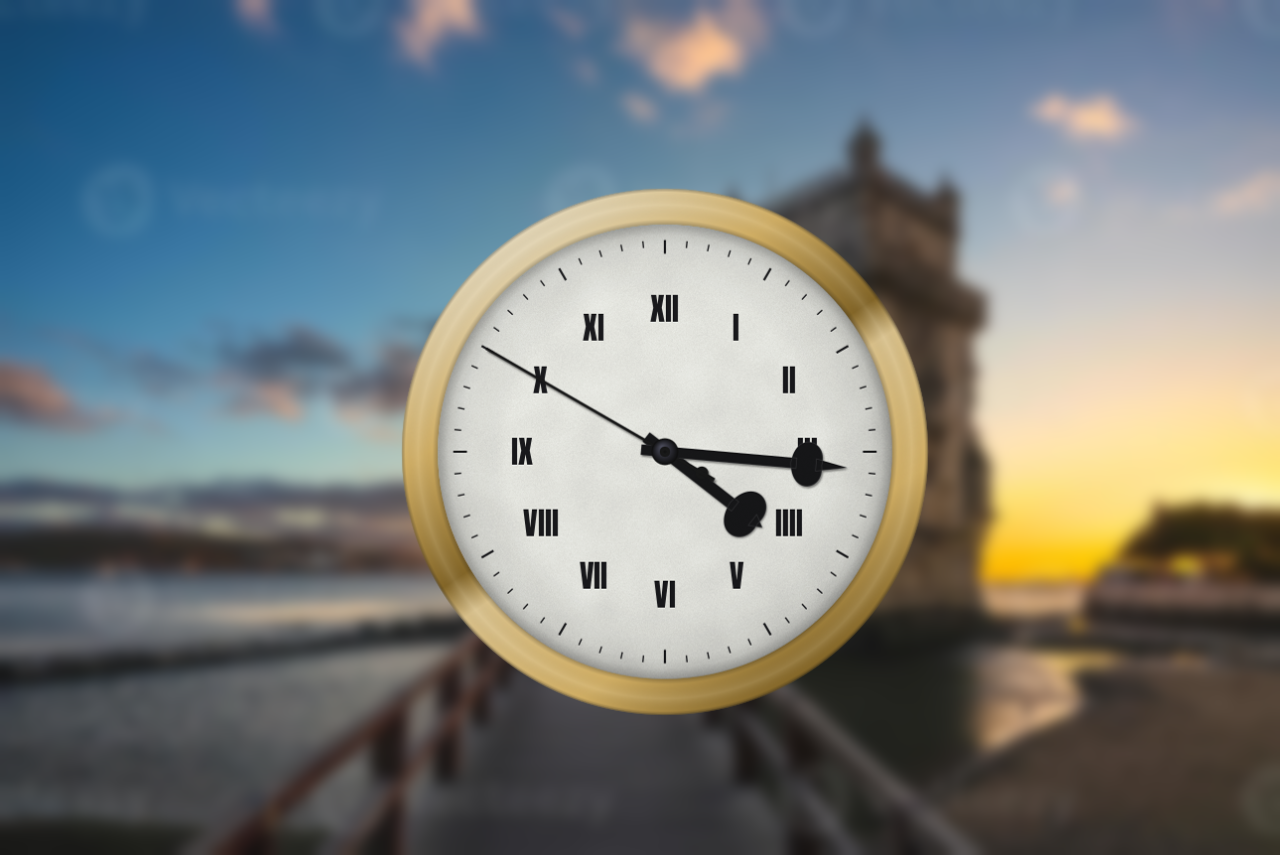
4:15:50
